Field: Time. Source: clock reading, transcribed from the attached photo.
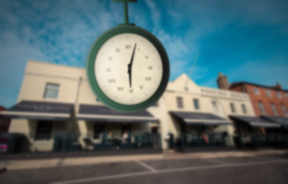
6:03
